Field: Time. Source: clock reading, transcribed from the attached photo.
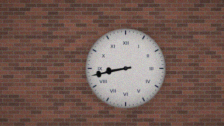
8:43
